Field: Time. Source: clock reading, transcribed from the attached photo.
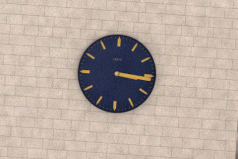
3:16
